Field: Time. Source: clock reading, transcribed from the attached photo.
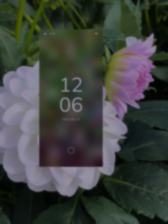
12:06
